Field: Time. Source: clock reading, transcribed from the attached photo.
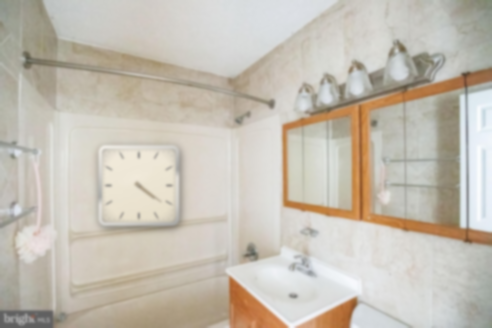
4:21
